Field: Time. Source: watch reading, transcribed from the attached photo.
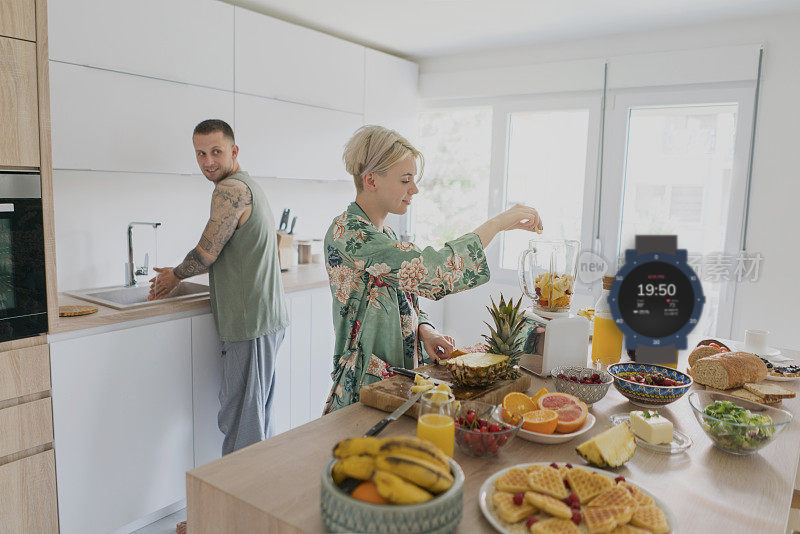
19:50
